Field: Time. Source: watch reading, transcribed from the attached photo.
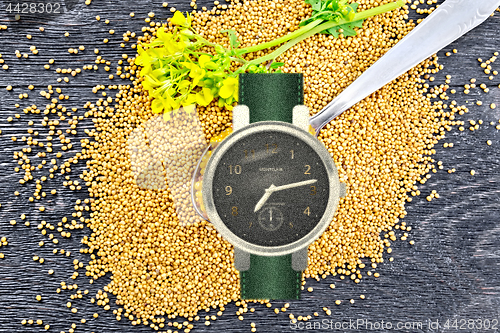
7:13
